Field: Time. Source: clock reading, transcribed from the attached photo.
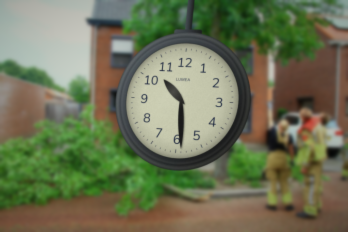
10:29
